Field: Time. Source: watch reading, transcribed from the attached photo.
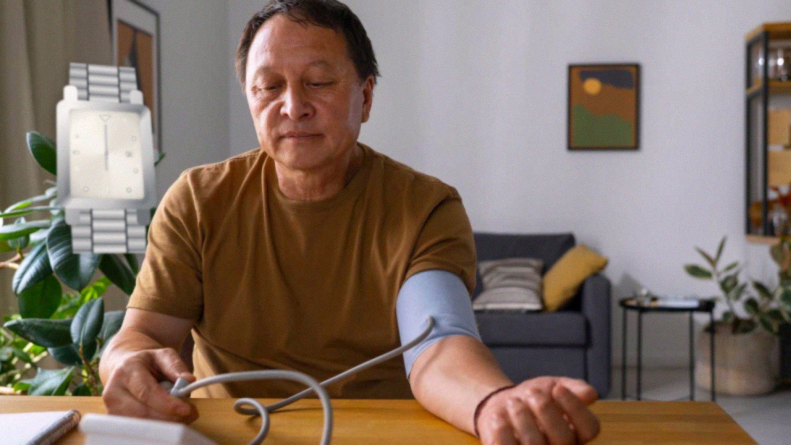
6:00
